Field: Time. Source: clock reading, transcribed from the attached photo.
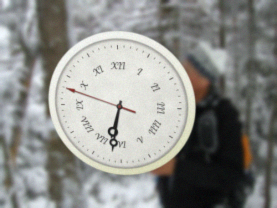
6:31:48
